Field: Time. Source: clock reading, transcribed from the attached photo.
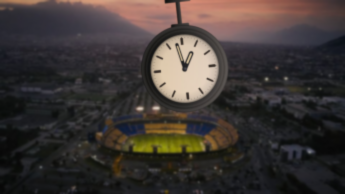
12:58
